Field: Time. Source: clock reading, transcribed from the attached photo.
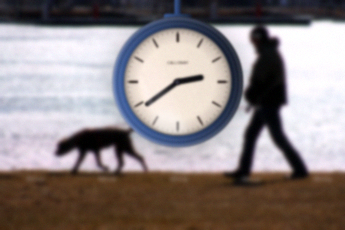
2:39
